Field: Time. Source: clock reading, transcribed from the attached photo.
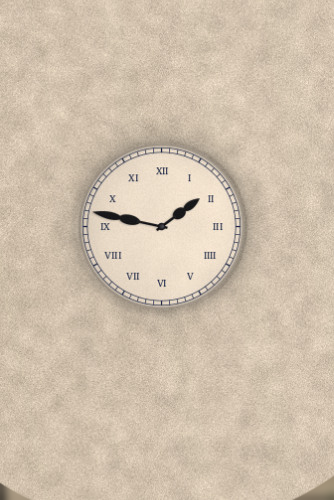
1:47
